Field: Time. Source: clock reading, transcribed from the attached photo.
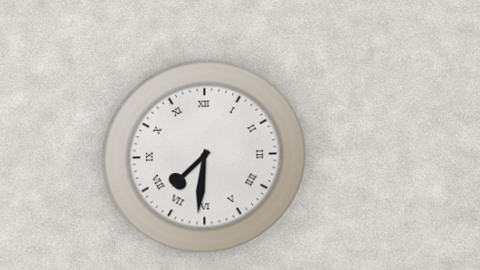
7:31
